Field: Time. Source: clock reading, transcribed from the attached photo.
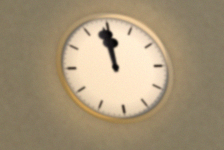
11:59
